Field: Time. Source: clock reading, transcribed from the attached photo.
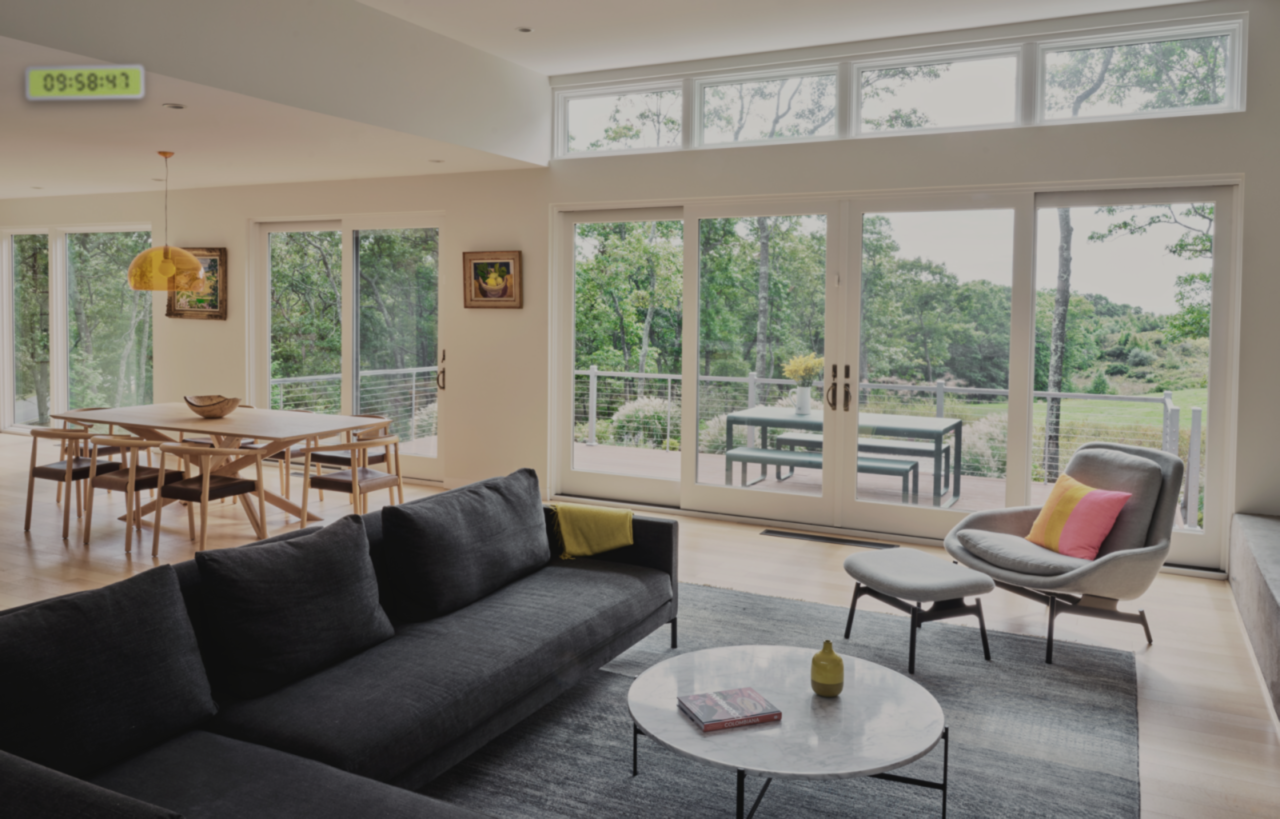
9:58:47
